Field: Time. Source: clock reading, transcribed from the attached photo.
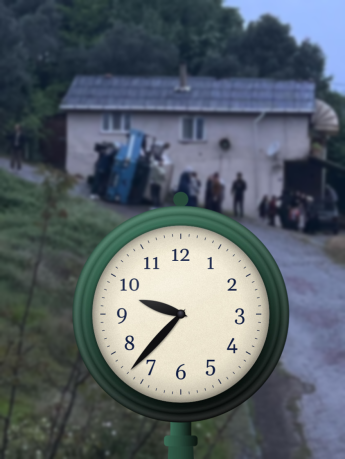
9:37
